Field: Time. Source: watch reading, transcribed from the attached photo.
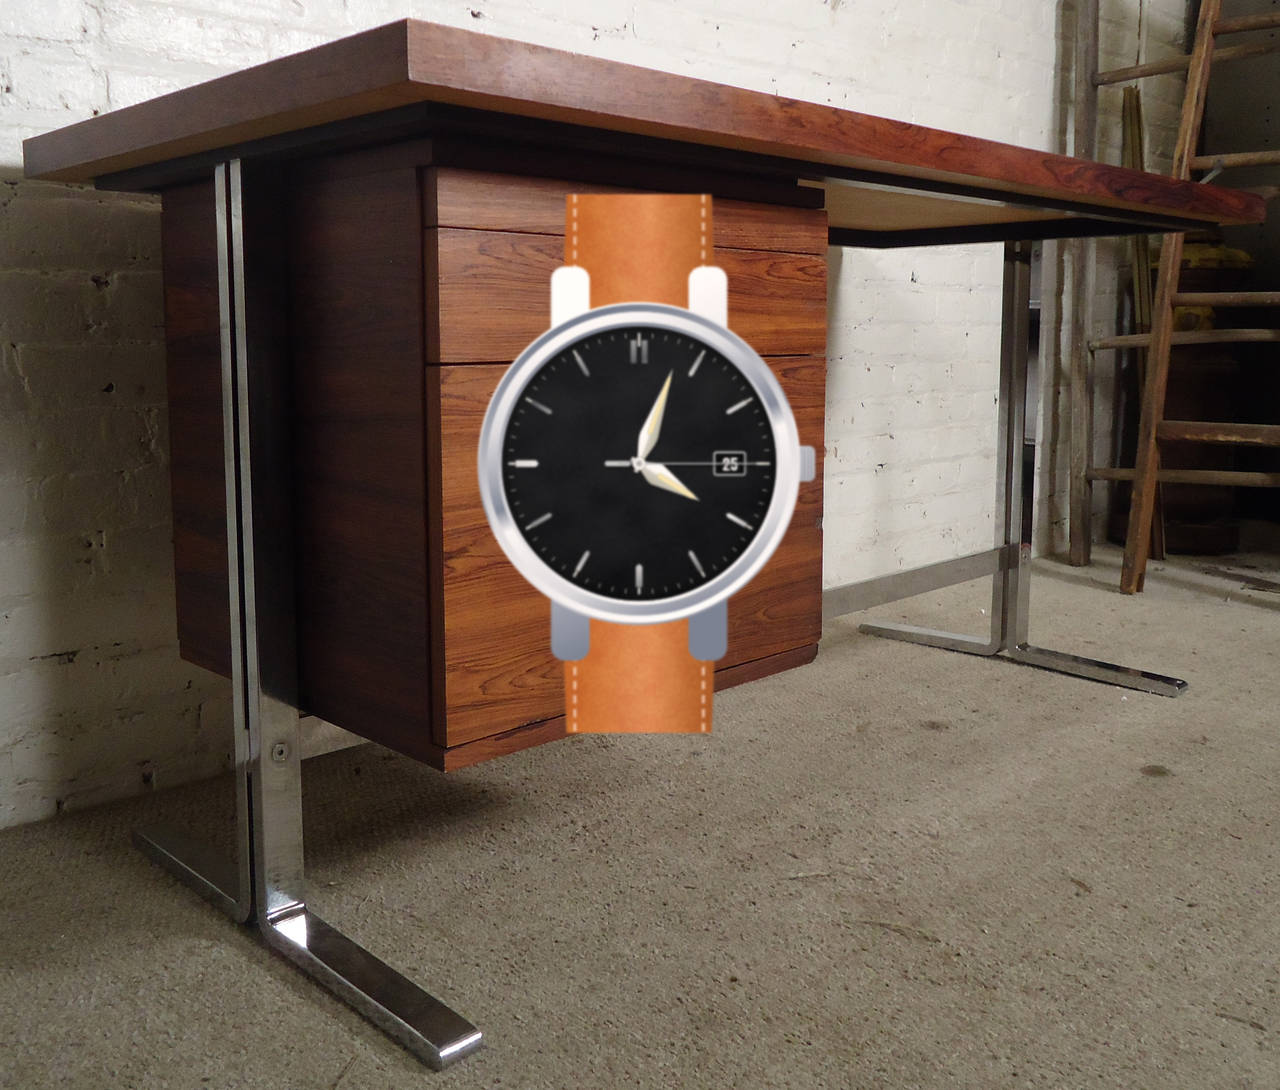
4:03:15
